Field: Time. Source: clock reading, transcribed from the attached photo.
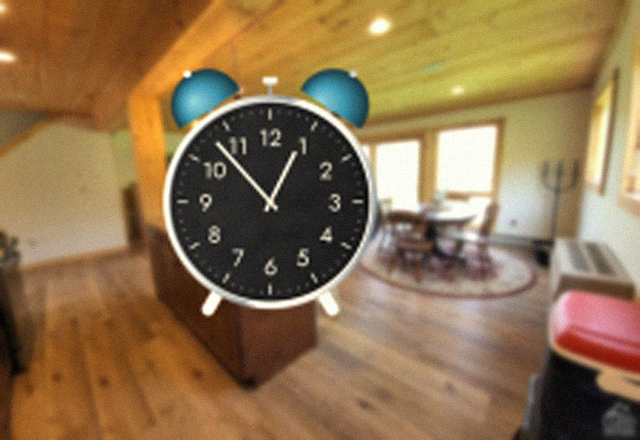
12:53
